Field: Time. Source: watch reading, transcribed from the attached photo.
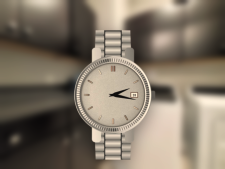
2:17
